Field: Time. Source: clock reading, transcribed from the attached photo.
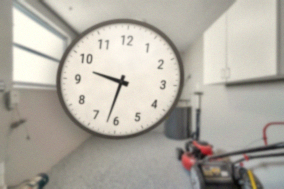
9:32
